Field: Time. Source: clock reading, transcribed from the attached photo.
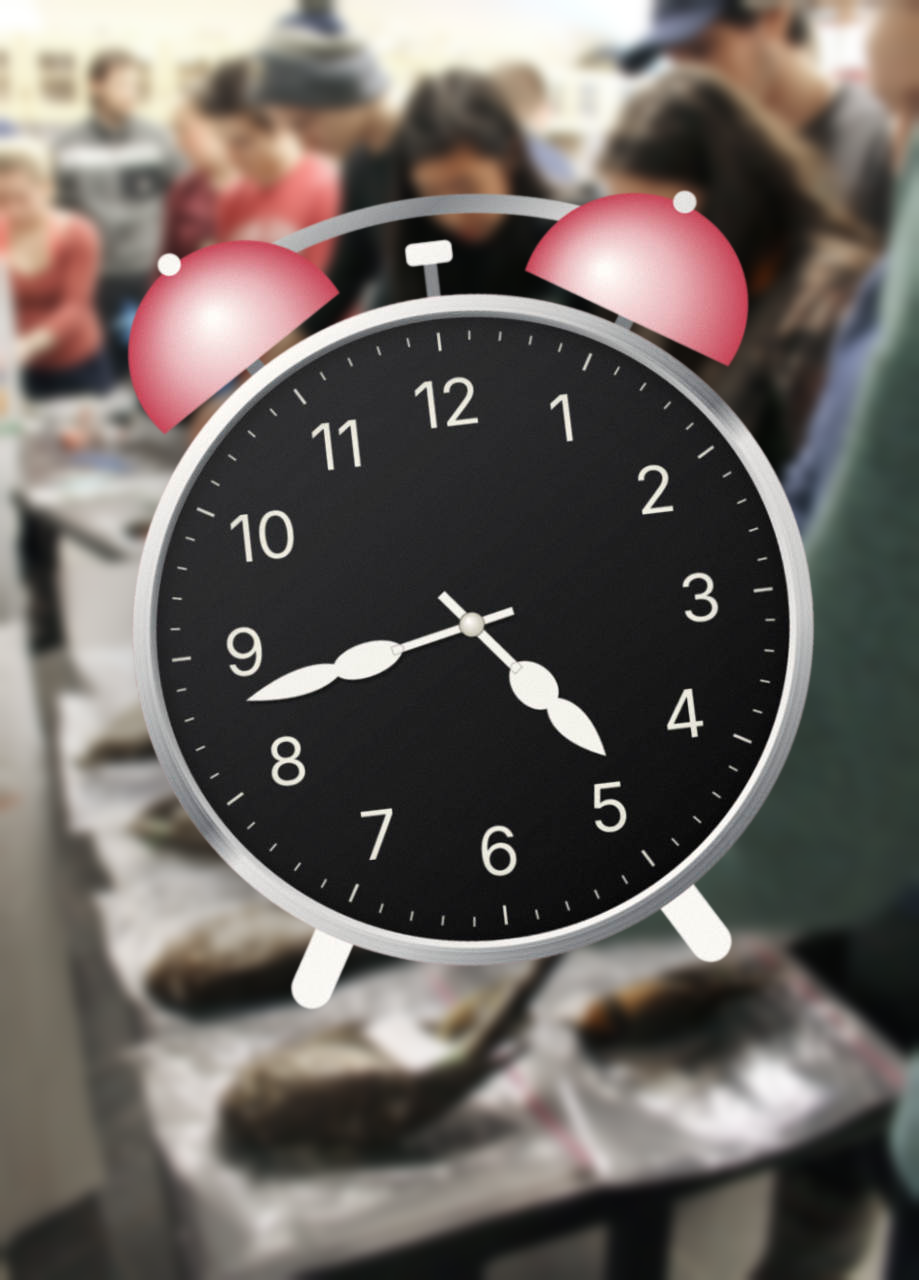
4:43
